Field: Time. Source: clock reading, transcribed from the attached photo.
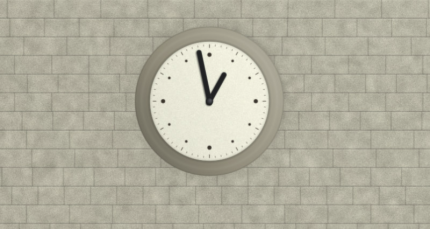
12:58
